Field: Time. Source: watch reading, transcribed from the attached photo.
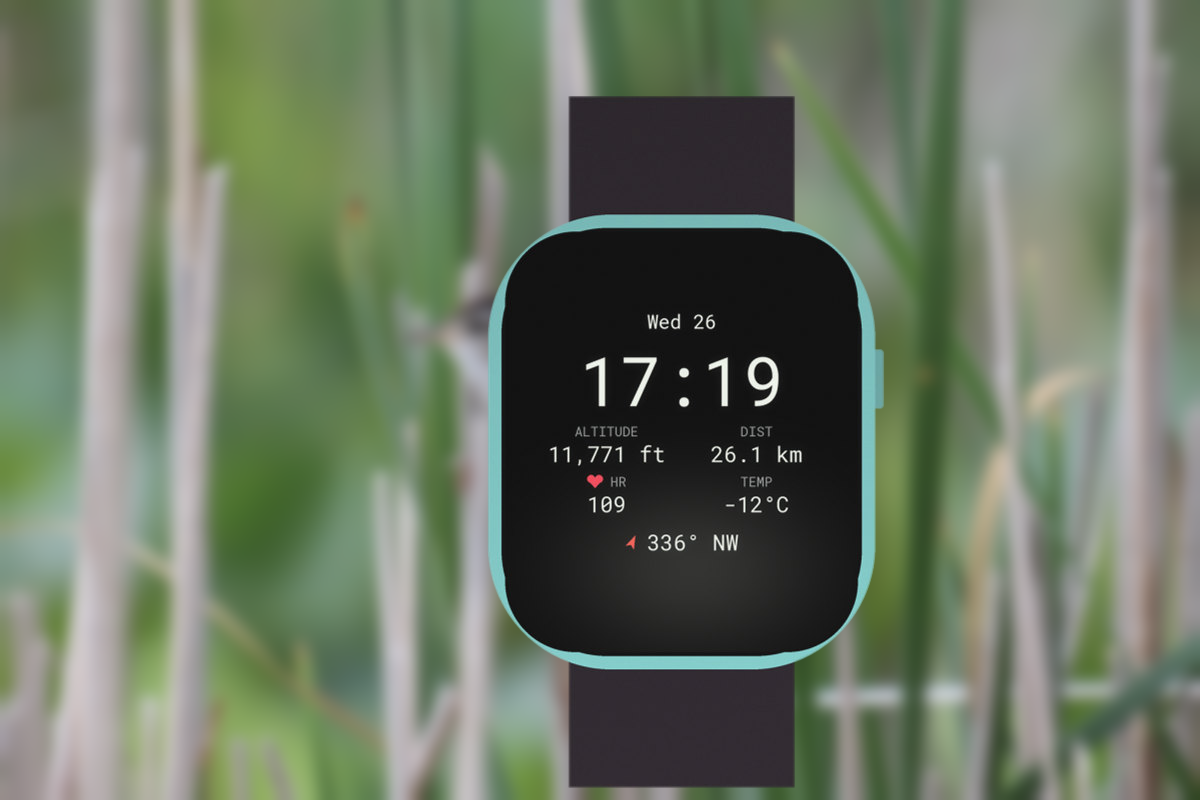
17:19
